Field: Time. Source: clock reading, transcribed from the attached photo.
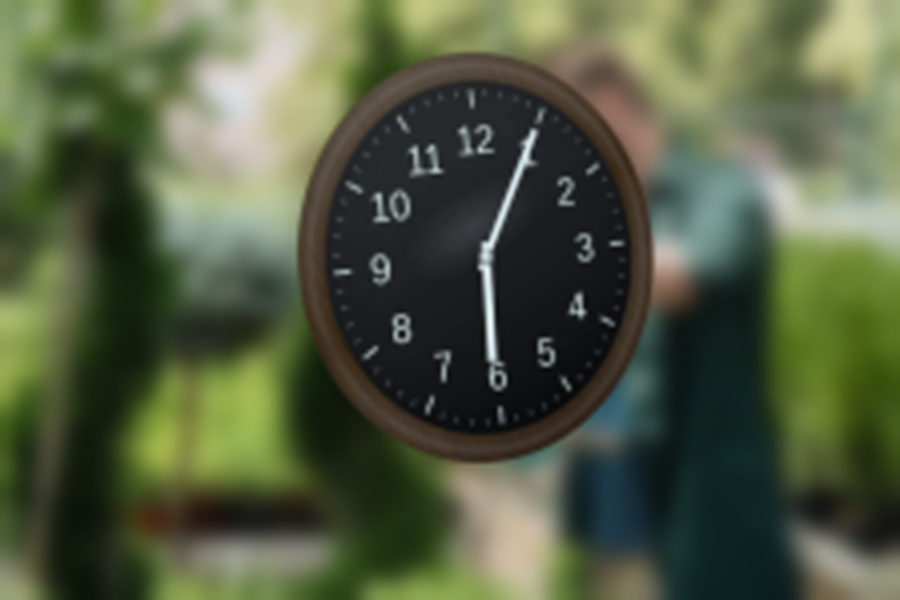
6:05
